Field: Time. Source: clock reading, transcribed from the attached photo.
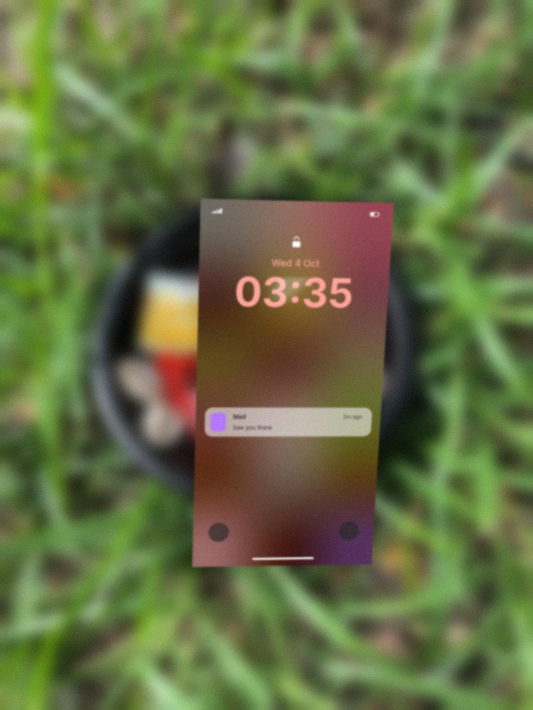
3:35
